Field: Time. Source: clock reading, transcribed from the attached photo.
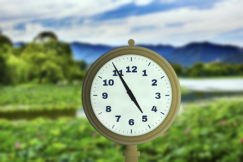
4:55
